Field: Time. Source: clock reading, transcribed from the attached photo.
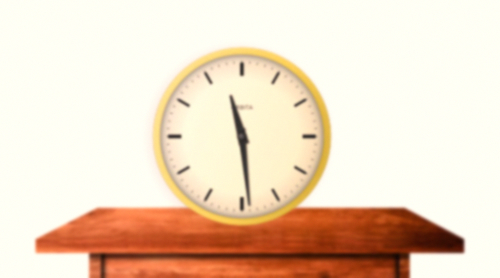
11:29
